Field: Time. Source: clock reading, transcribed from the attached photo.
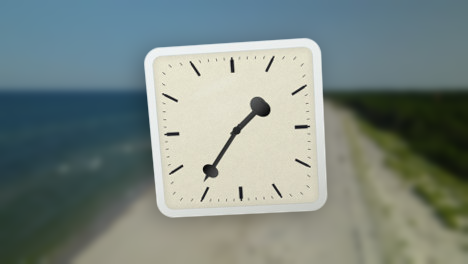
1:36
